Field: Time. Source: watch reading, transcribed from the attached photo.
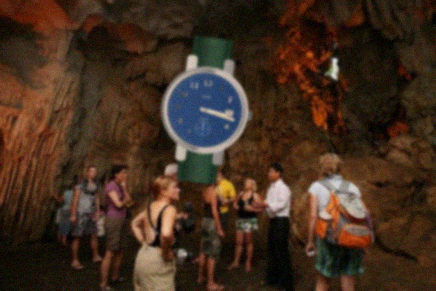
3:17
